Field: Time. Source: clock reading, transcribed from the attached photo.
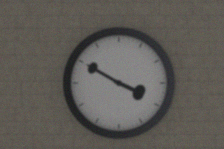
3:50
